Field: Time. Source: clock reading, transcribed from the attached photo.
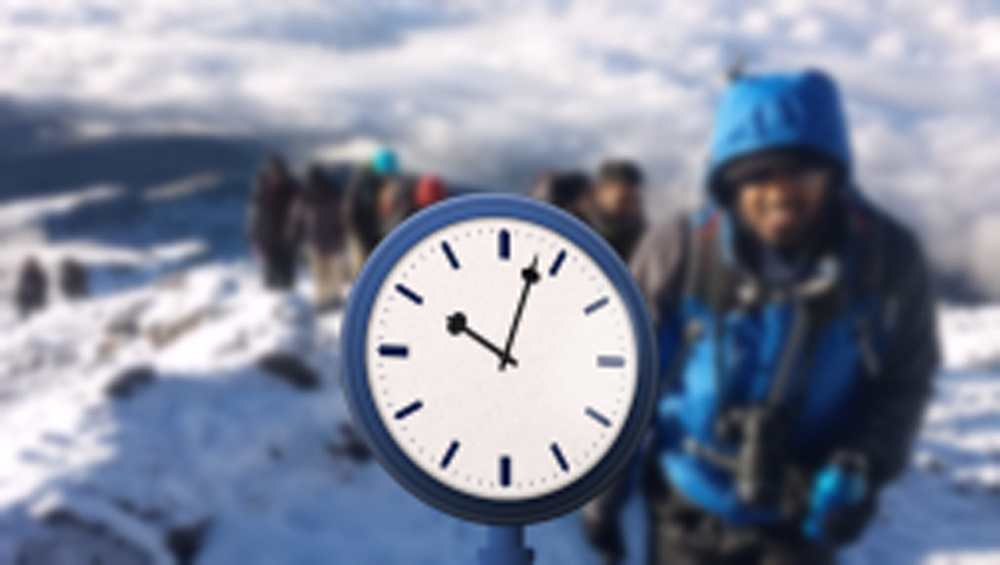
10:03
